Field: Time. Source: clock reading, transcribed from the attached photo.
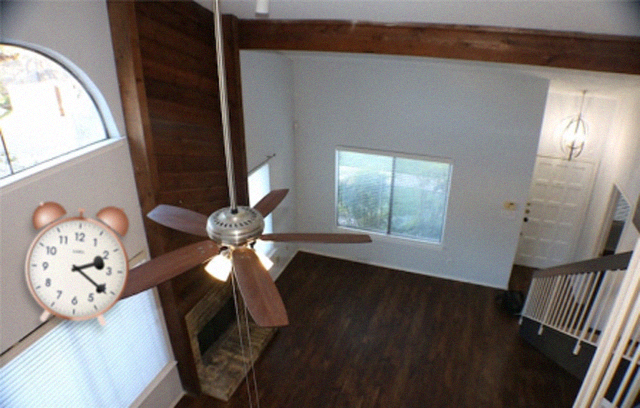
2:21
